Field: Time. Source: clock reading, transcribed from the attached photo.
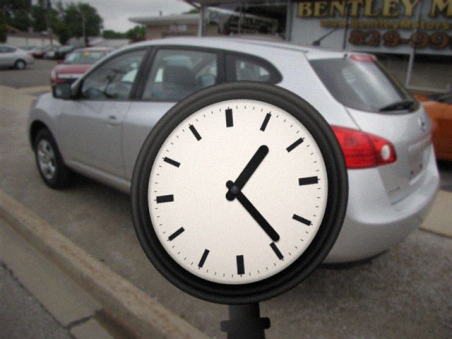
1:24
